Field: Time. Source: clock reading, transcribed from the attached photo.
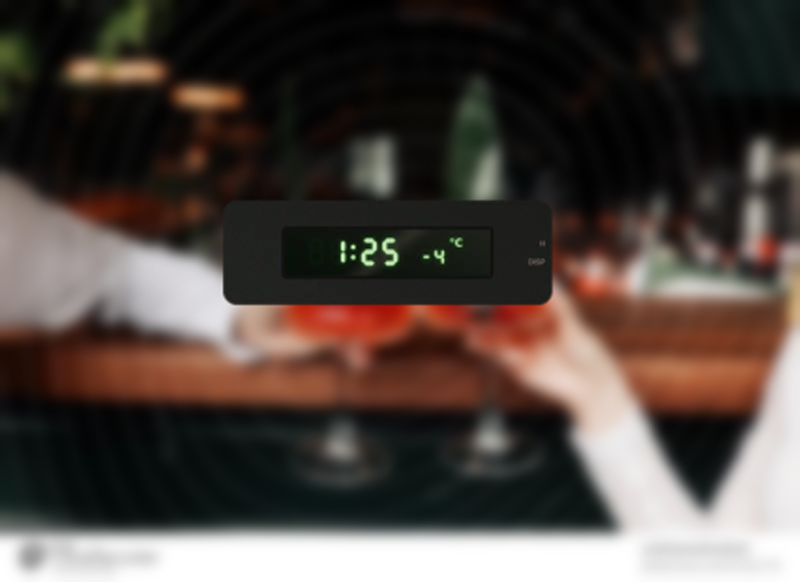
1:25
